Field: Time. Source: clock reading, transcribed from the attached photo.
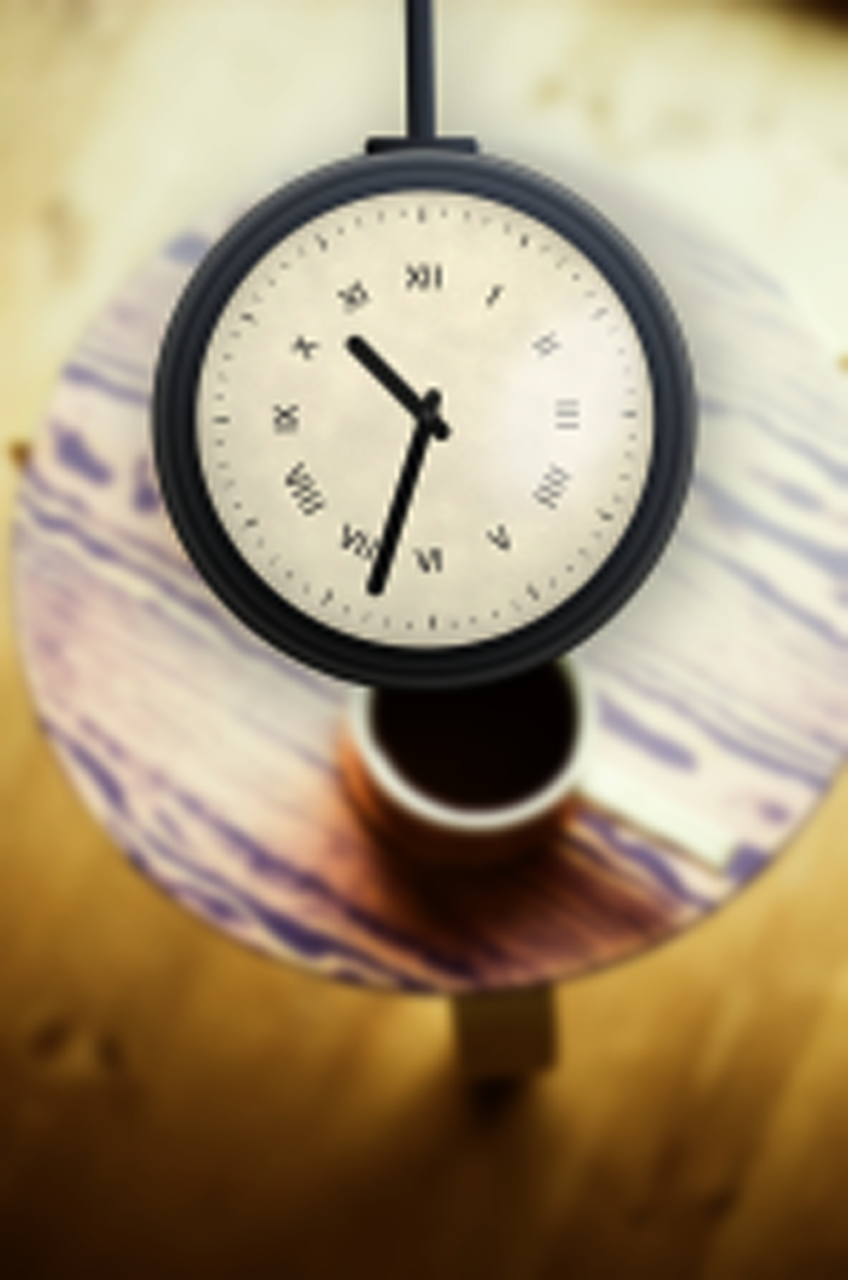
10:33
